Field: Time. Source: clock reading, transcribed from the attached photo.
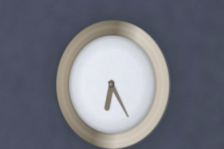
6:25
